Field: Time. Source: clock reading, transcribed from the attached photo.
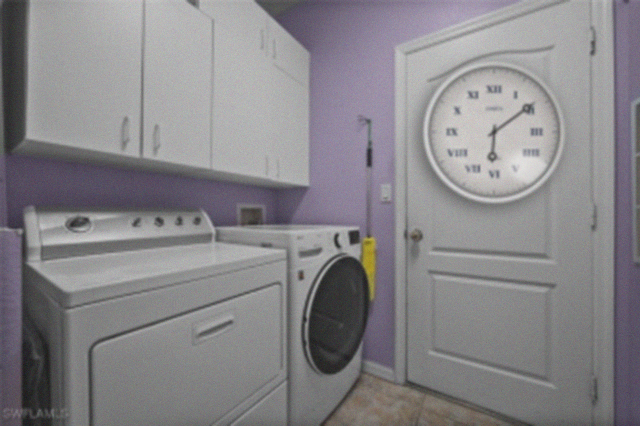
6:09
